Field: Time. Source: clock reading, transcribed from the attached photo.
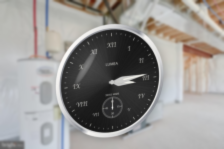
3:14
